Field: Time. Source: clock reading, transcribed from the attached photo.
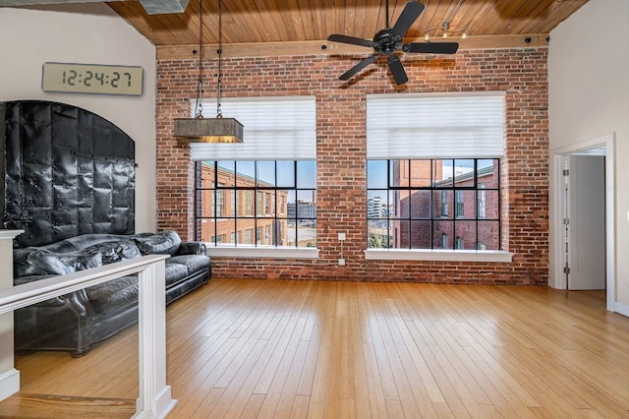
12:24:27
